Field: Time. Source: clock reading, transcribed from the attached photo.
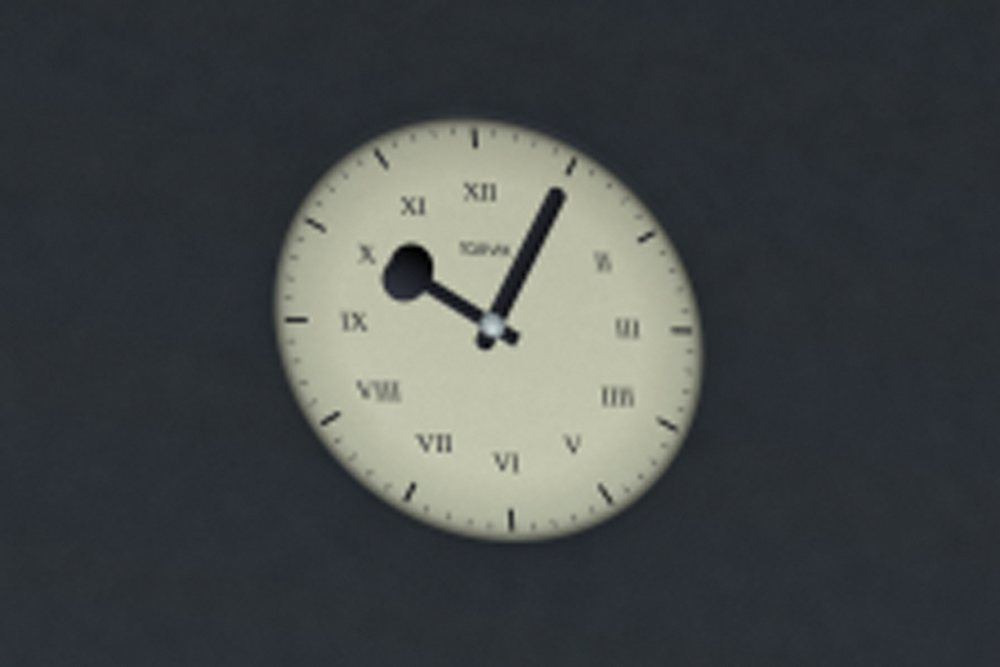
10:05
